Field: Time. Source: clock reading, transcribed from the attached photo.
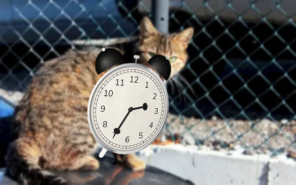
2:35
